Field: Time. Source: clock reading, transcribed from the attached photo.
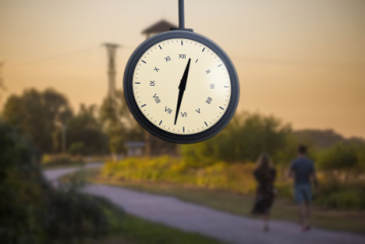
12:32
